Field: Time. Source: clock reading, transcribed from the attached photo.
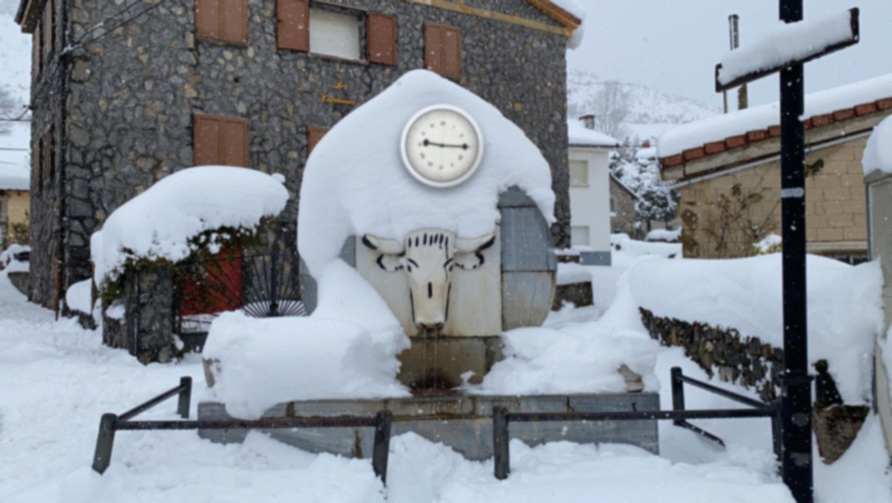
9:15
